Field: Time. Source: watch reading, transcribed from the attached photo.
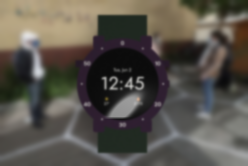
12:45
